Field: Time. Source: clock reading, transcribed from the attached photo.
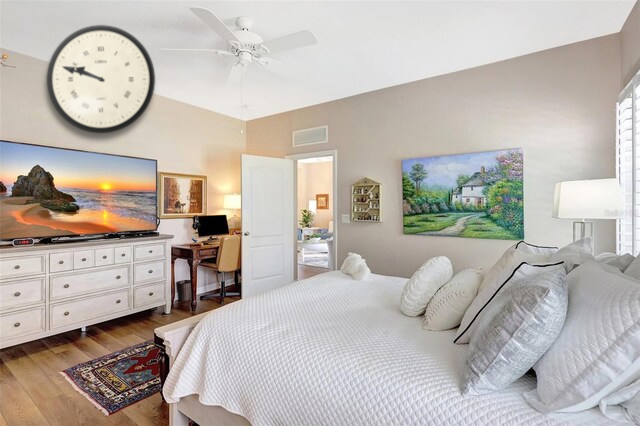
9:48
